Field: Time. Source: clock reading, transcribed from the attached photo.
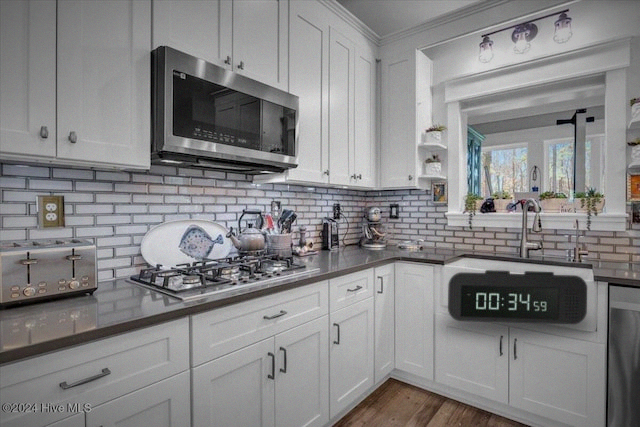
0:34:59
